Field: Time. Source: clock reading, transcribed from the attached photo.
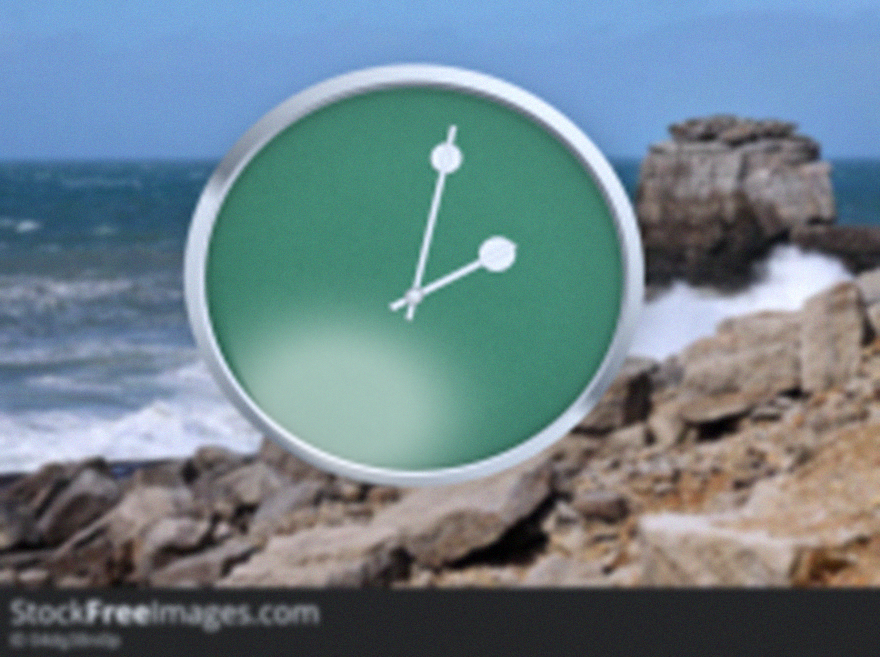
2:02
